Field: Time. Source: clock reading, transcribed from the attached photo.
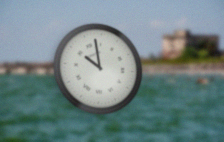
11:03
